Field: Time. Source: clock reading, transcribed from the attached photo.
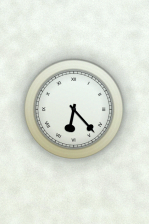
6:23
